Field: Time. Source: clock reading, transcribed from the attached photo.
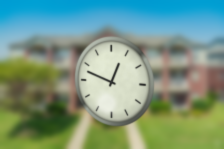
12:48
